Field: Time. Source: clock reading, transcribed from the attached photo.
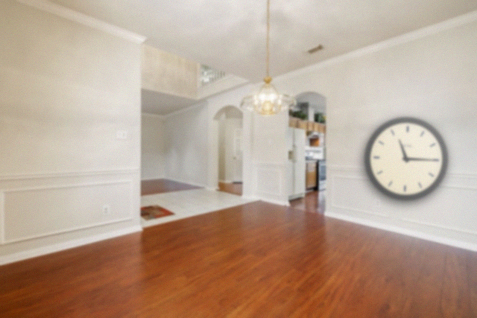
11:15
